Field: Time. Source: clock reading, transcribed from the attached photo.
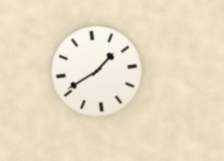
1:41
